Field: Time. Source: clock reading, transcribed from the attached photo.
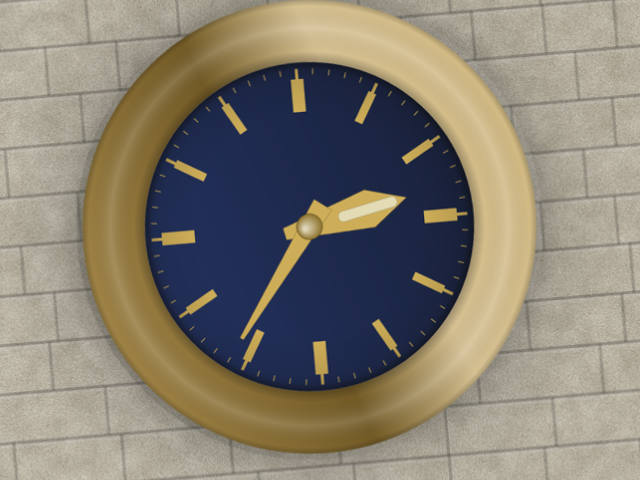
2:36
